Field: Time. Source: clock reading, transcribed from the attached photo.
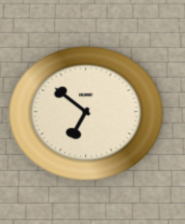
6:52
